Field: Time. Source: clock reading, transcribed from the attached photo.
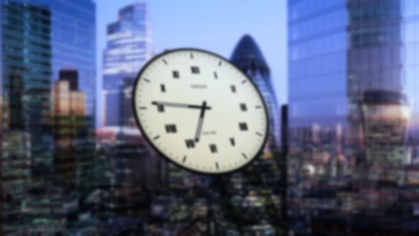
6:46
